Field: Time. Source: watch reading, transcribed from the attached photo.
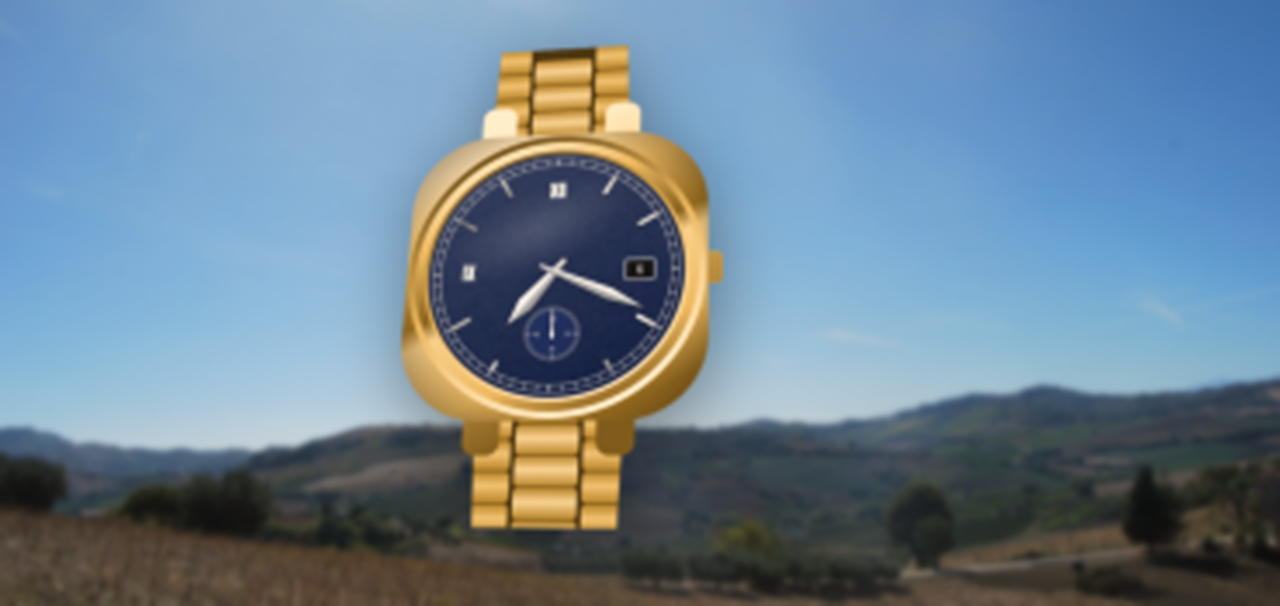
7:19
